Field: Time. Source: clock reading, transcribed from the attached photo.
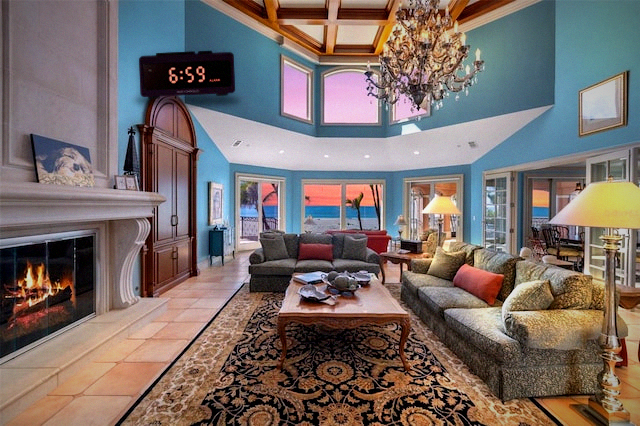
6:59
